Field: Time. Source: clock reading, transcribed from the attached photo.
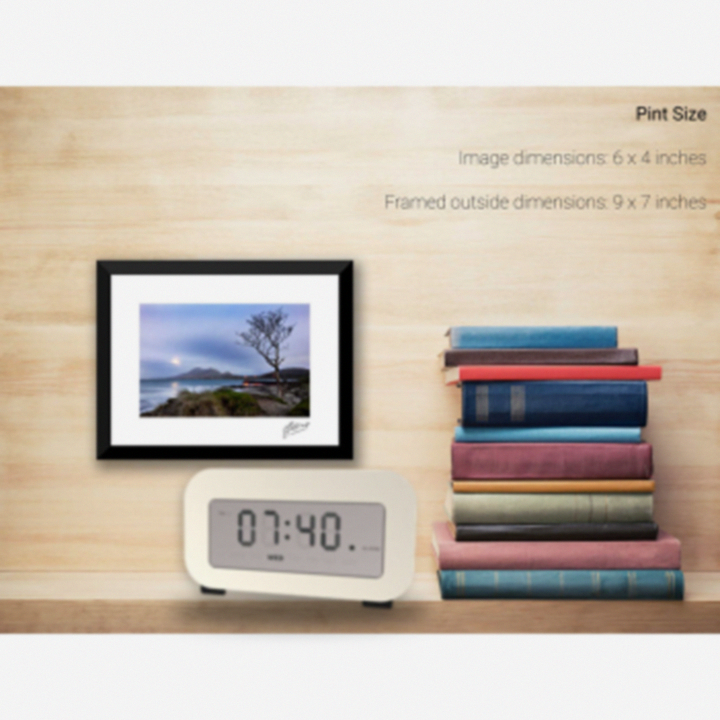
7:40
